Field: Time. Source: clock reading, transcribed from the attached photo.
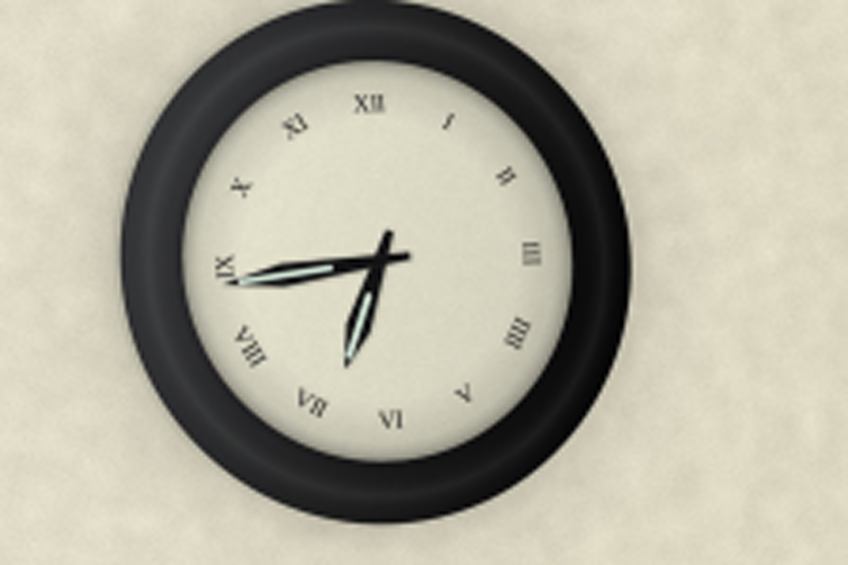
6:44
